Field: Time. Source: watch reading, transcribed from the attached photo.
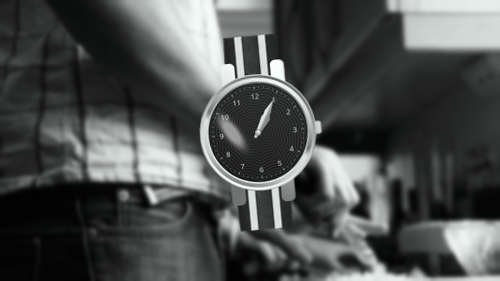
1:05
